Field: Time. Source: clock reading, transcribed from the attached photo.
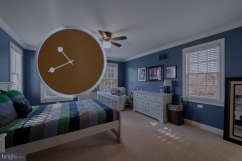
10:41
